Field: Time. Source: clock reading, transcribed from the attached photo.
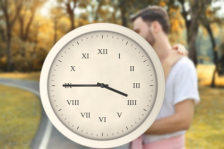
3:45
